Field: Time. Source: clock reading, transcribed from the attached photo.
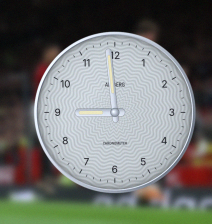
8:59
